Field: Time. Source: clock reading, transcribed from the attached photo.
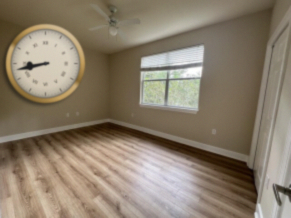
8:43
